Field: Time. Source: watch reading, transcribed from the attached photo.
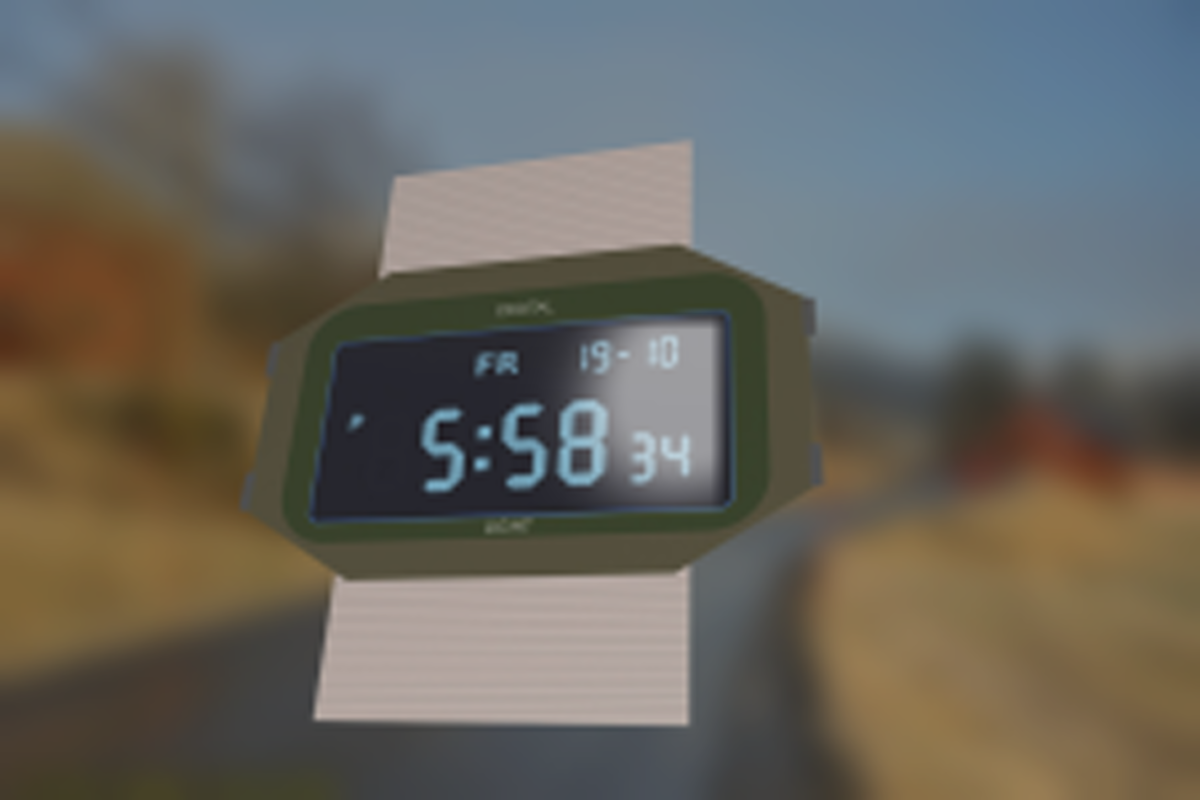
5:58:34
